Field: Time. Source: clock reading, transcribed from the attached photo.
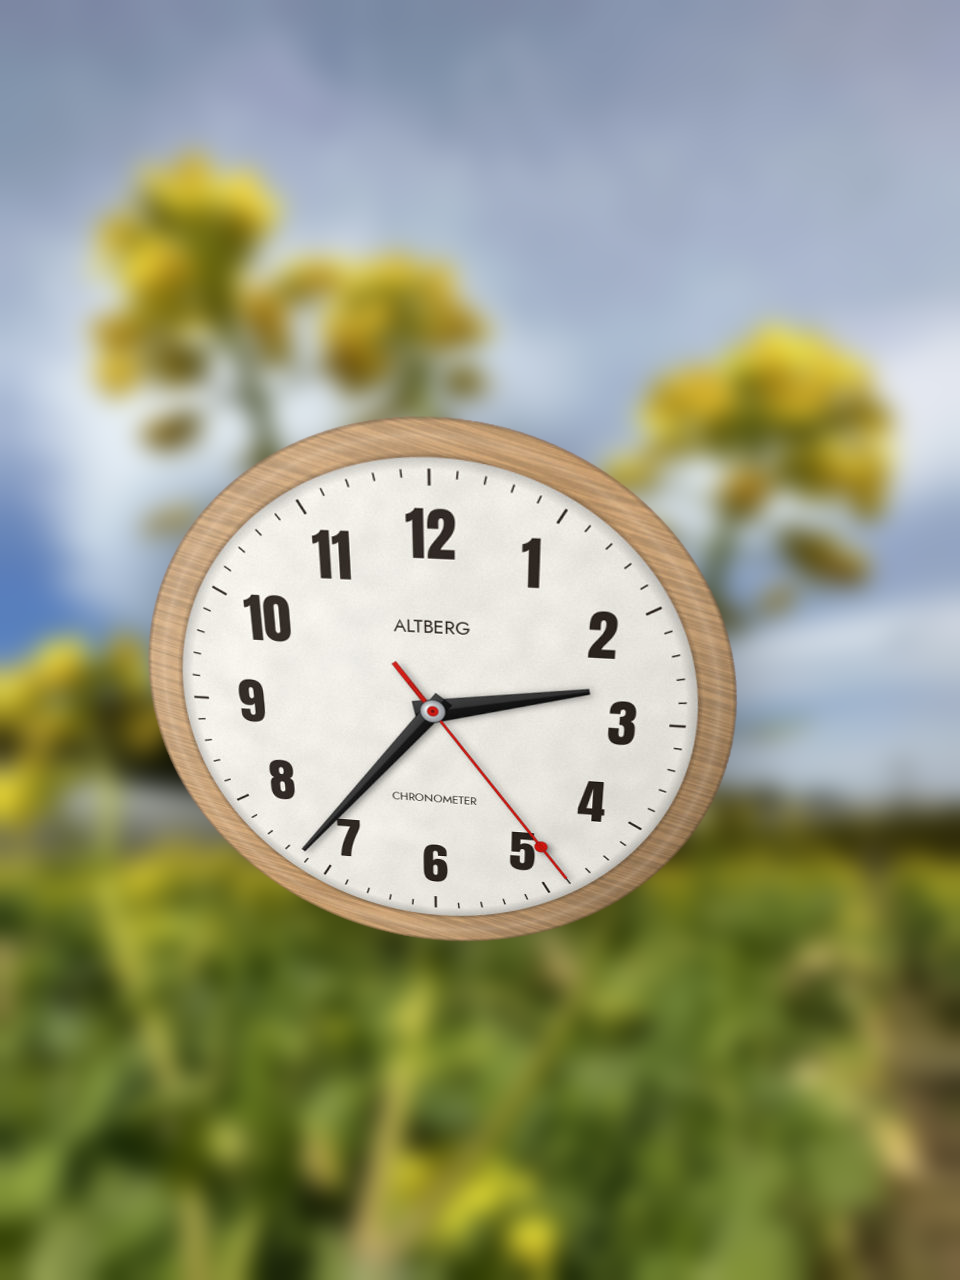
2:36:24
